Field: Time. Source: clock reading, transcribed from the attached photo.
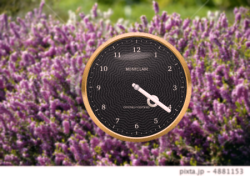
4:21
